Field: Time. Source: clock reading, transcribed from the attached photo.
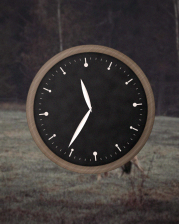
11:36
